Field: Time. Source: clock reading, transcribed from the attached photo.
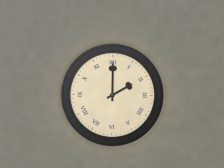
2:00
